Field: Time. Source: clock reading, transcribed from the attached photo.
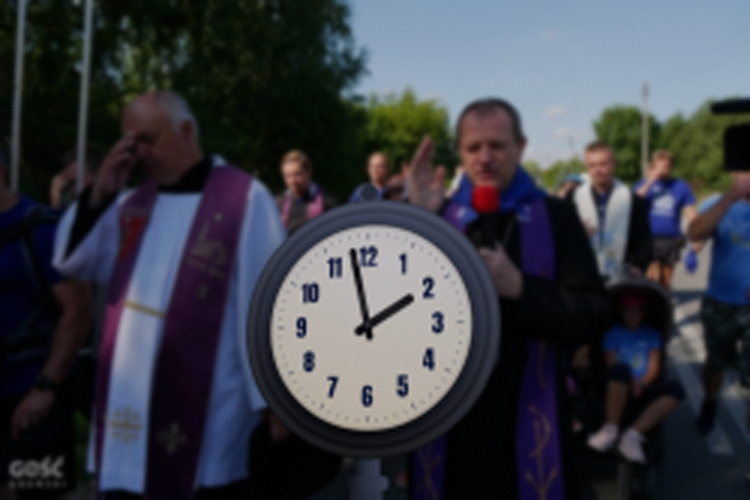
1:58
